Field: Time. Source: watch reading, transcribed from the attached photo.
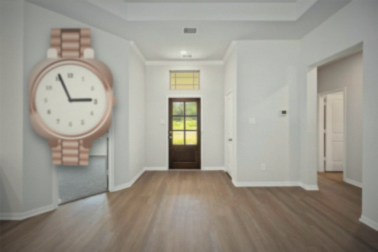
2:56
